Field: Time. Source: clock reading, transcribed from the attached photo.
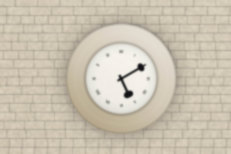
5:10
